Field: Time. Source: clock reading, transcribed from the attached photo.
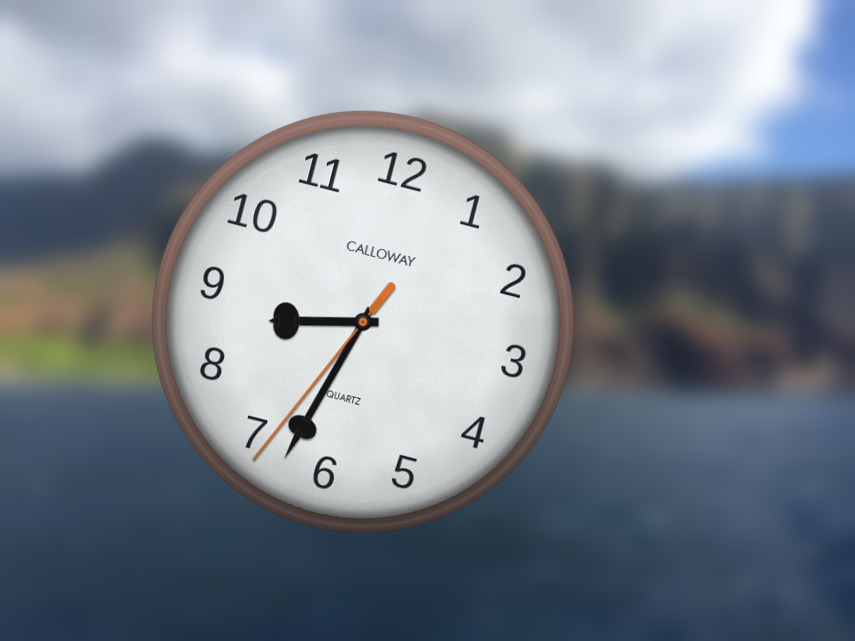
8:32:34
